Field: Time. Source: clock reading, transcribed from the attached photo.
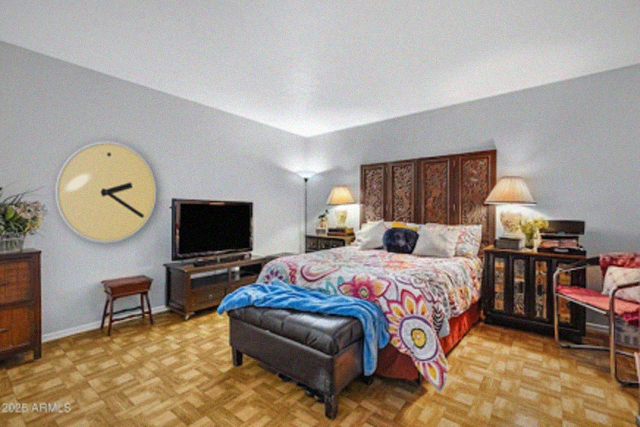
2:20
